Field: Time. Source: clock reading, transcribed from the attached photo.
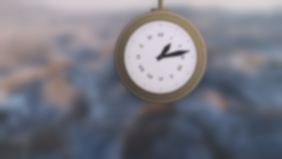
1:13
